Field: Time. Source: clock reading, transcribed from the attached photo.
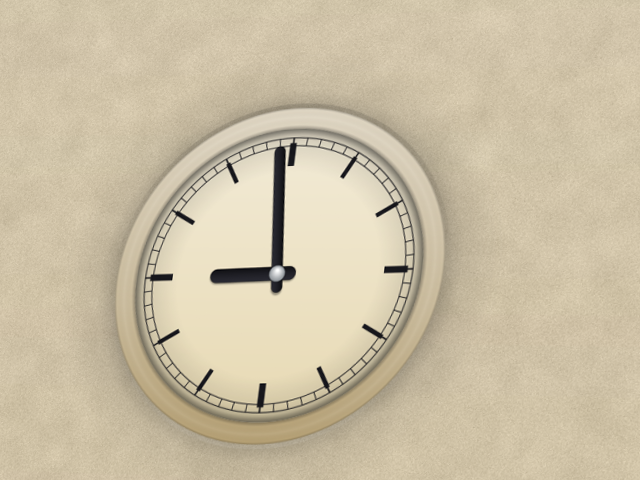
8:59
